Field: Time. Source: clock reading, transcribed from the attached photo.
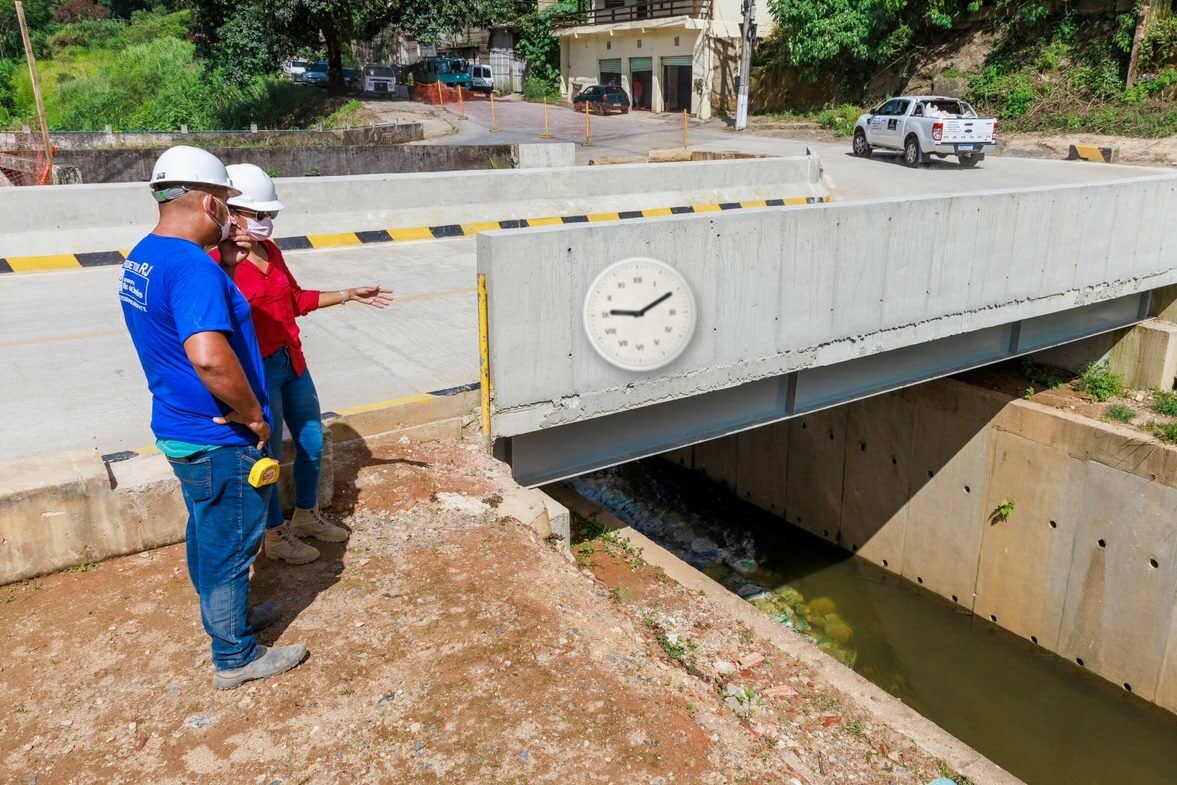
9:10
